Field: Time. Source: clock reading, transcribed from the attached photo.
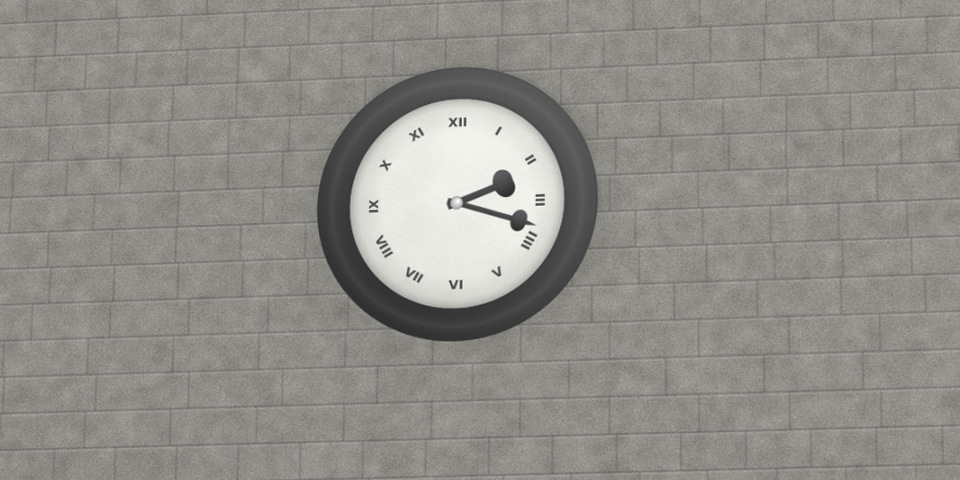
2:18
